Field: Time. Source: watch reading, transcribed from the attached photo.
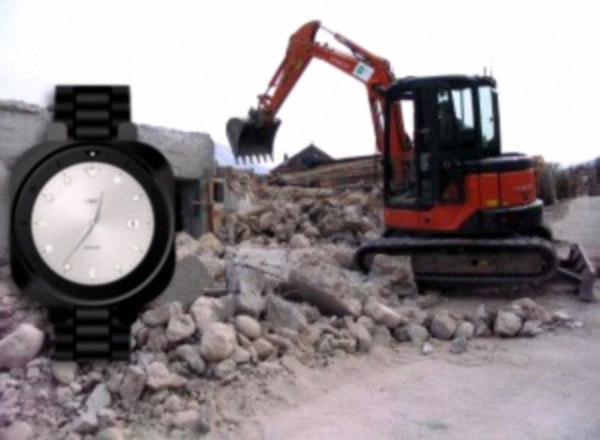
12:36
